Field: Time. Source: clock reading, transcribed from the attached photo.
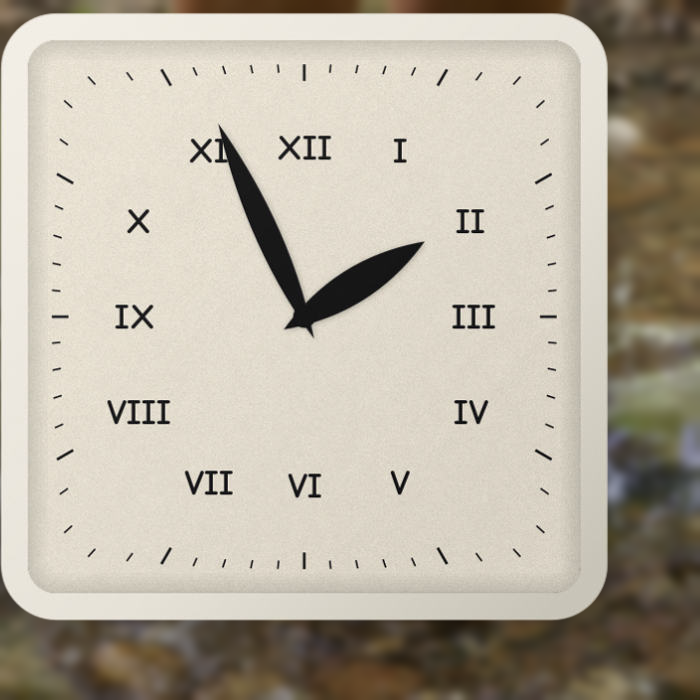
1:56
